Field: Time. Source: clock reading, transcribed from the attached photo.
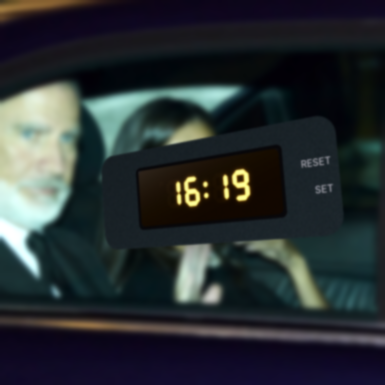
16:19
